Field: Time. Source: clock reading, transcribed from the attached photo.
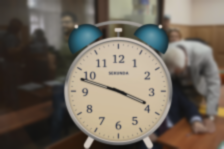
3:48
